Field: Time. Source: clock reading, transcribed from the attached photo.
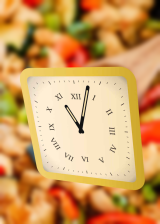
11:03
